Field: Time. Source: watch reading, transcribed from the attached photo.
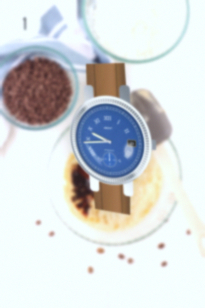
9:44
